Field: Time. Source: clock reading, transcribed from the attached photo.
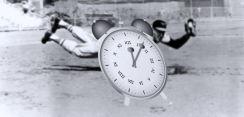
12:07
